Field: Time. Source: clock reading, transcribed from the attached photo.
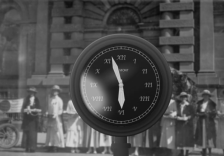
5:57
